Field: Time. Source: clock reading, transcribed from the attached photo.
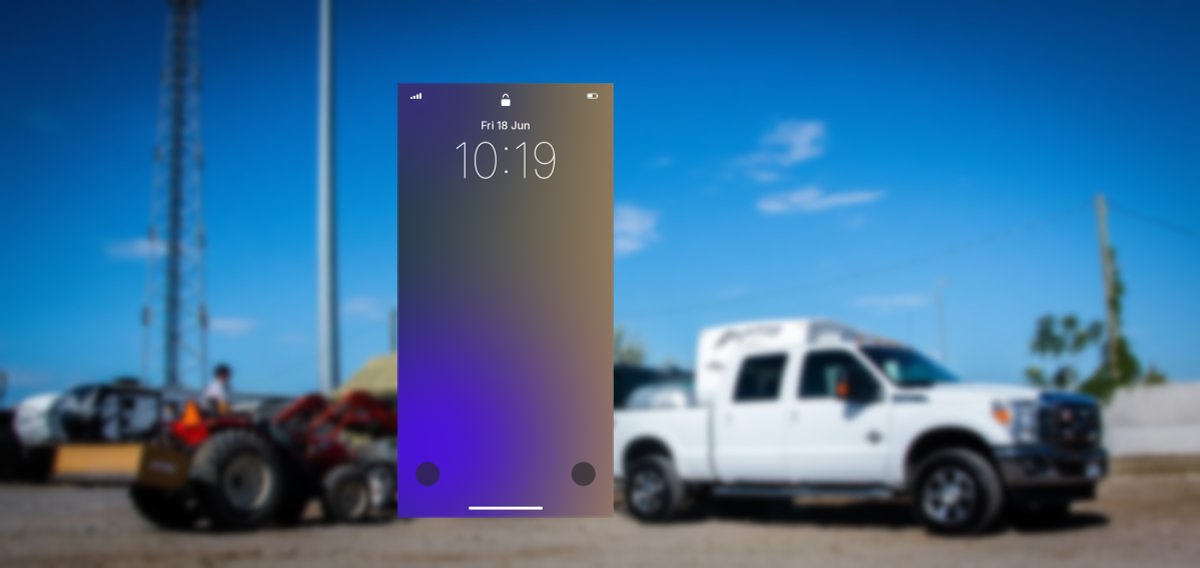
10:19
